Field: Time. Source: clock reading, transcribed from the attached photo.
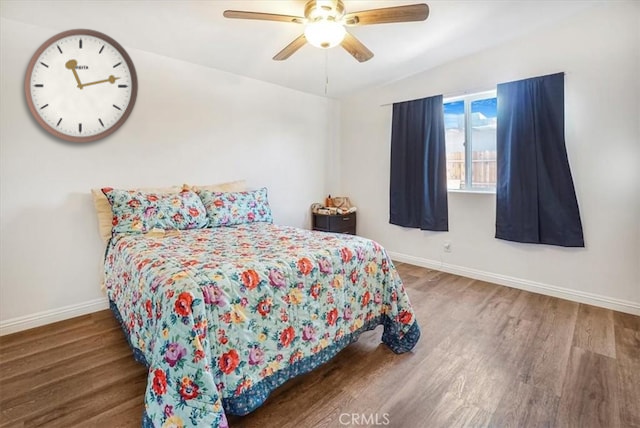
11:13
